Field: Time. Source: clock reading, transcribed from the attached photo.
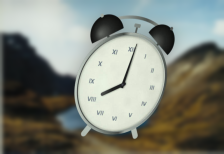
8:01
